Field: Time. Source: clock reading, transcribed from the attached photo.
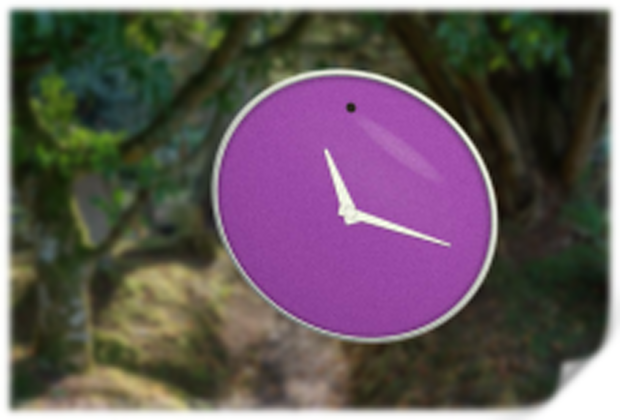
11:17
